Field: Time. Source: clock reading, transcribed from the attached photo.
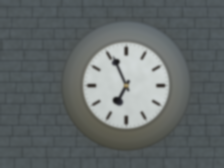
6:56
